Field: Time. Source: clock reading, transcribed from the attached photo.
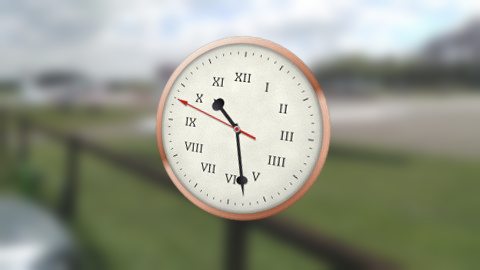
10:27:48
